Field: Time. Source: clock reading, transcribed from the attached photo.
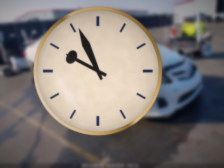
9:56
